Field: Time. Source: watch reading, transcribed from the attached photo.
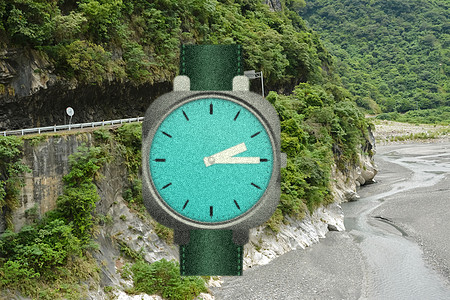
2:15
